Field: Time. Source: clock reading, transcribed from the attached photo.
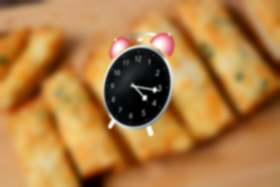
4:16
